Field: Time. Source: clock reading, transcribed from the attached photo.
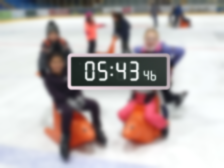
5:43:46
